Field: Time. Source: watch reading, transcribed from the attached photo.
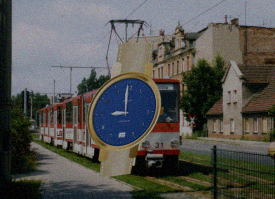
8:59
